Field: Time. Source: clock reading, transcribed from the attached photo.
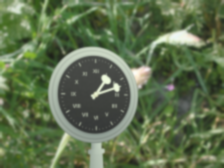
1:12
